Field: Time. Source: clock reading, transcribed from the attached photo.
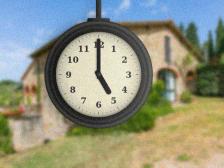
5:00
